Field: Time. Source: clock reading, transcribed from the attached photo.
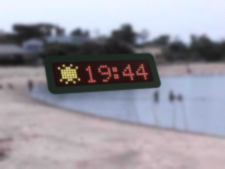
19:44
